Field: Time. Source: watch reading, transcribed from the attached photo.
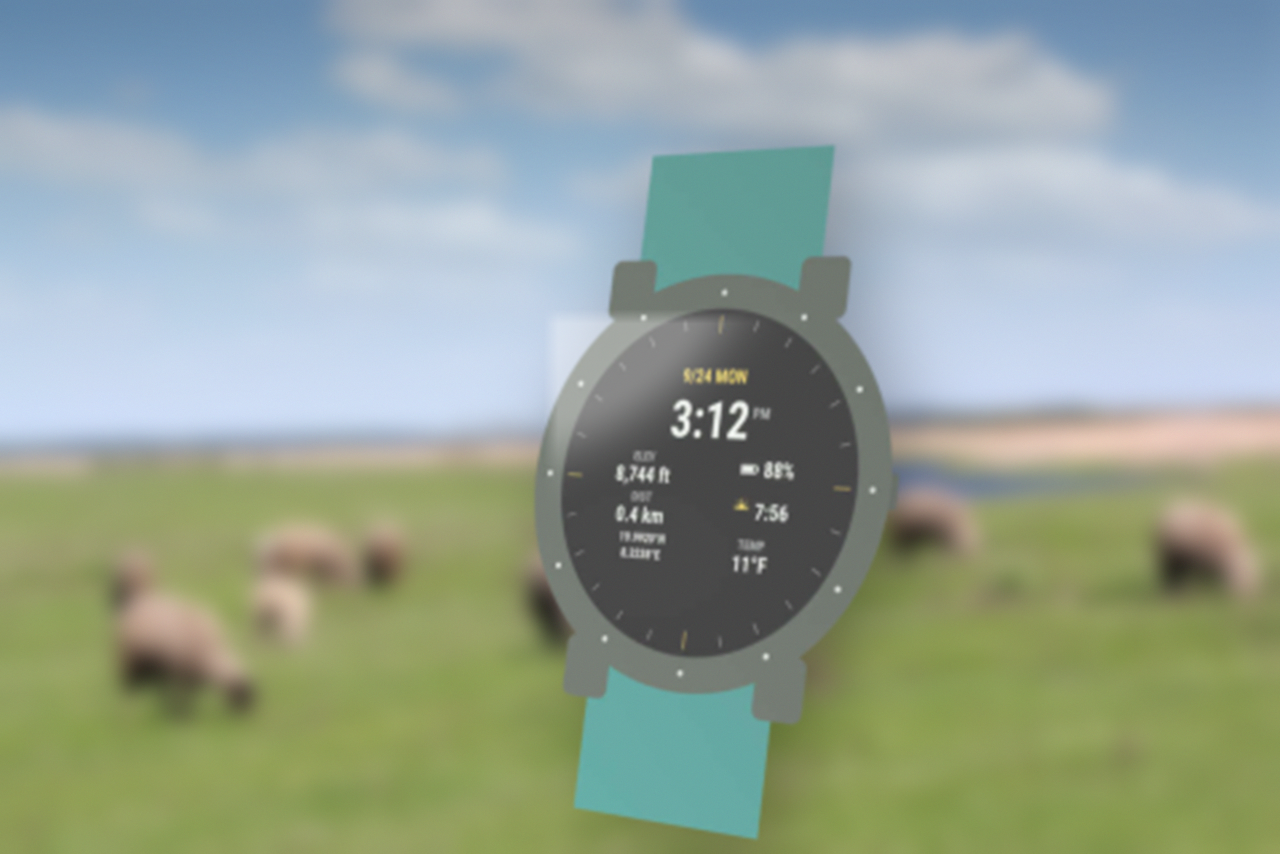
3:12
